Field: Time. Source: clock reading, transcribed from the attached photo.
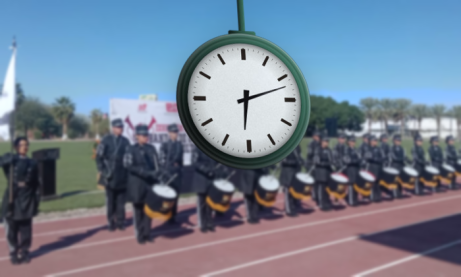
6:12
